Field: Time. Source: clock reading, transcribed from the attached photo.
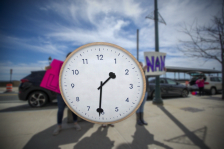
1:31
